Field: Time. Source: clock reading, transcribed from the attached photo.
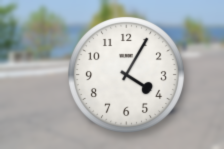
4:05
